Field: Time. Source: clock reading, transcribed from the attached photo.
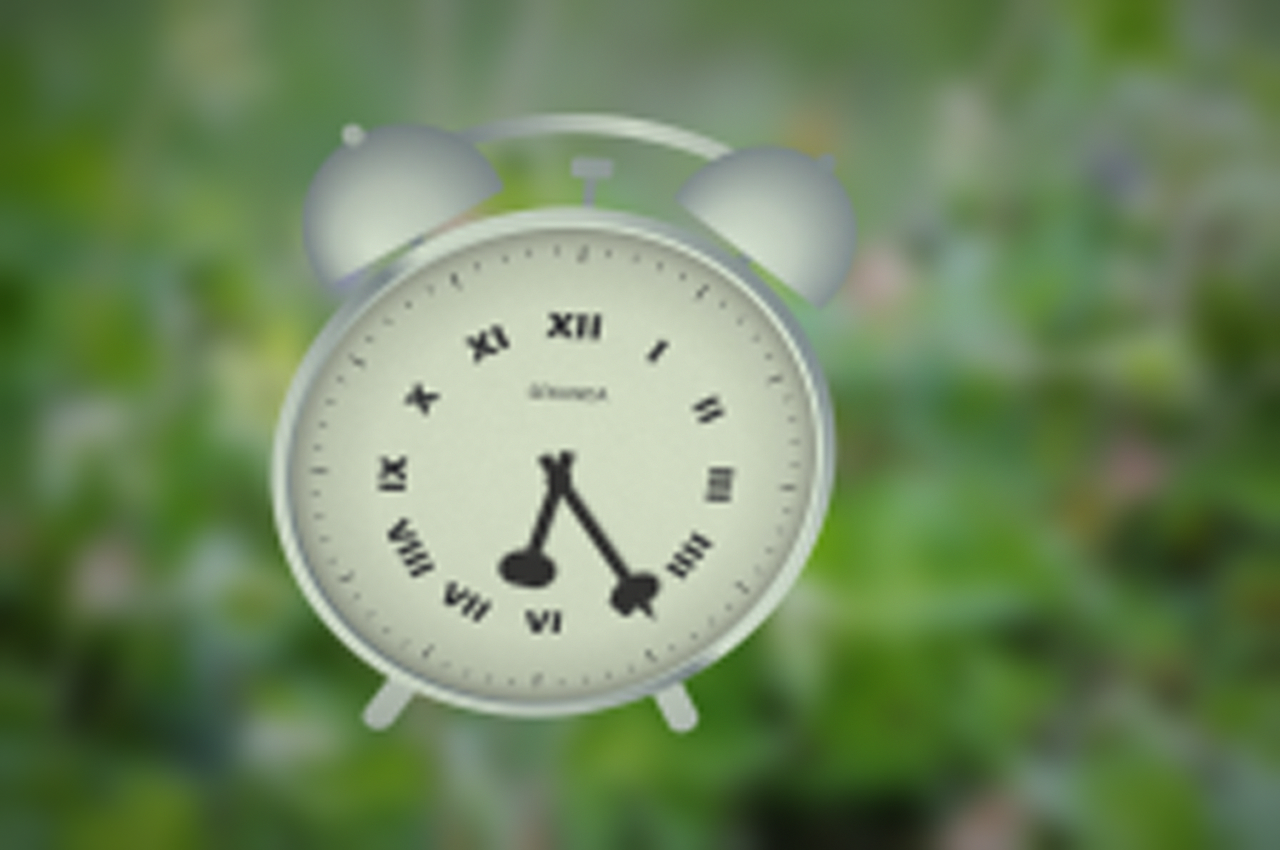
6:24
